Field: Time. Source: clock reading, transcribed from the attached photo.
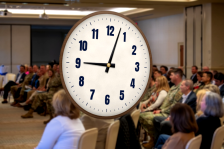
9:03
